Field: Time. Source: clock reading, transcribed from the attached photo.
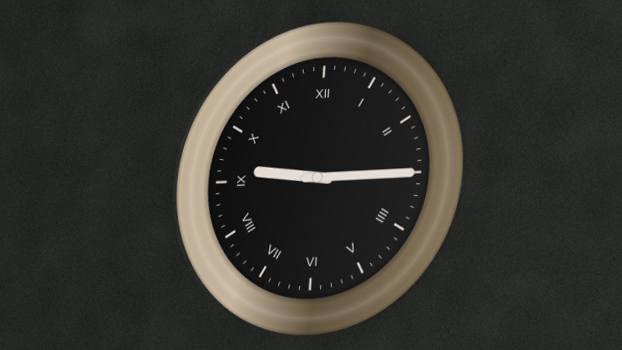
9:15
